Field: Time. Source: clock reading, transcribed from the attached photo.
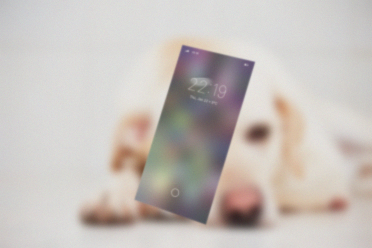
22:19
